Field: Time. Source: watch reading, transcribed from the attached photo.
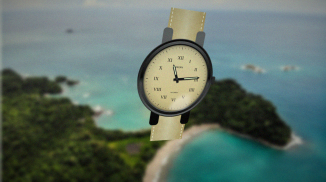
11:14
